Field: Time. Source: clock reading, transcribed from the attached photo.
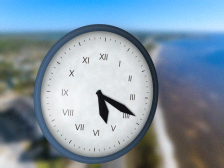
5:19
